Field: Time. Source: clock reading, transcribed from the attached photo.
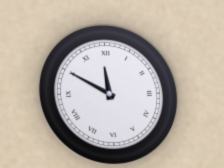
11:50
